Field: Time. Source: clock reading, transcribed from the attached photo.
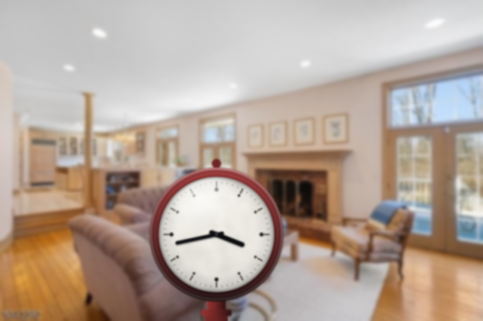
3:43
